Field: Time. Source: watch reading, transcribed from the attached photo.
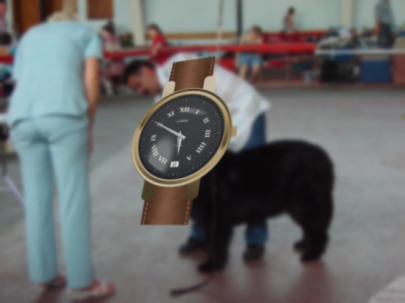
5:50
